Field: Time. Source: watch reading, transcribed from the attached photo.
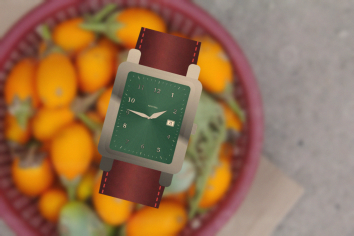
1:46
